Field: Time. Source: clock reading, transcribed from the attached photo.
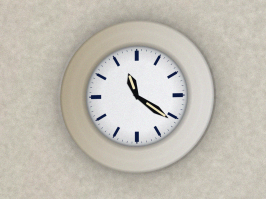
11:21
